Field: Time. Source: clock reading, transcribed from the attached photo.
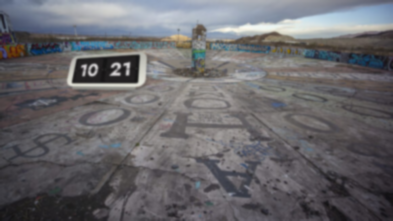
10:21
